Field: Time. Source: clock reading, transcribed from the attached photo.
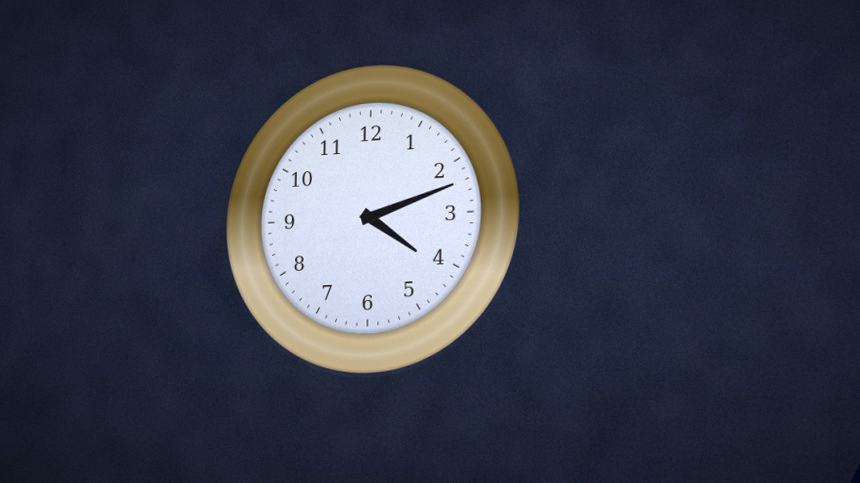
4:12
